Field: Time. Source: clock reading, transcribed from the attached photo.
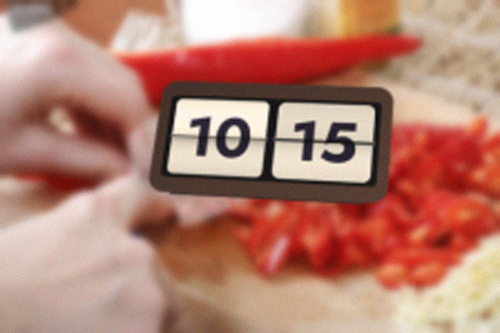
10:15
